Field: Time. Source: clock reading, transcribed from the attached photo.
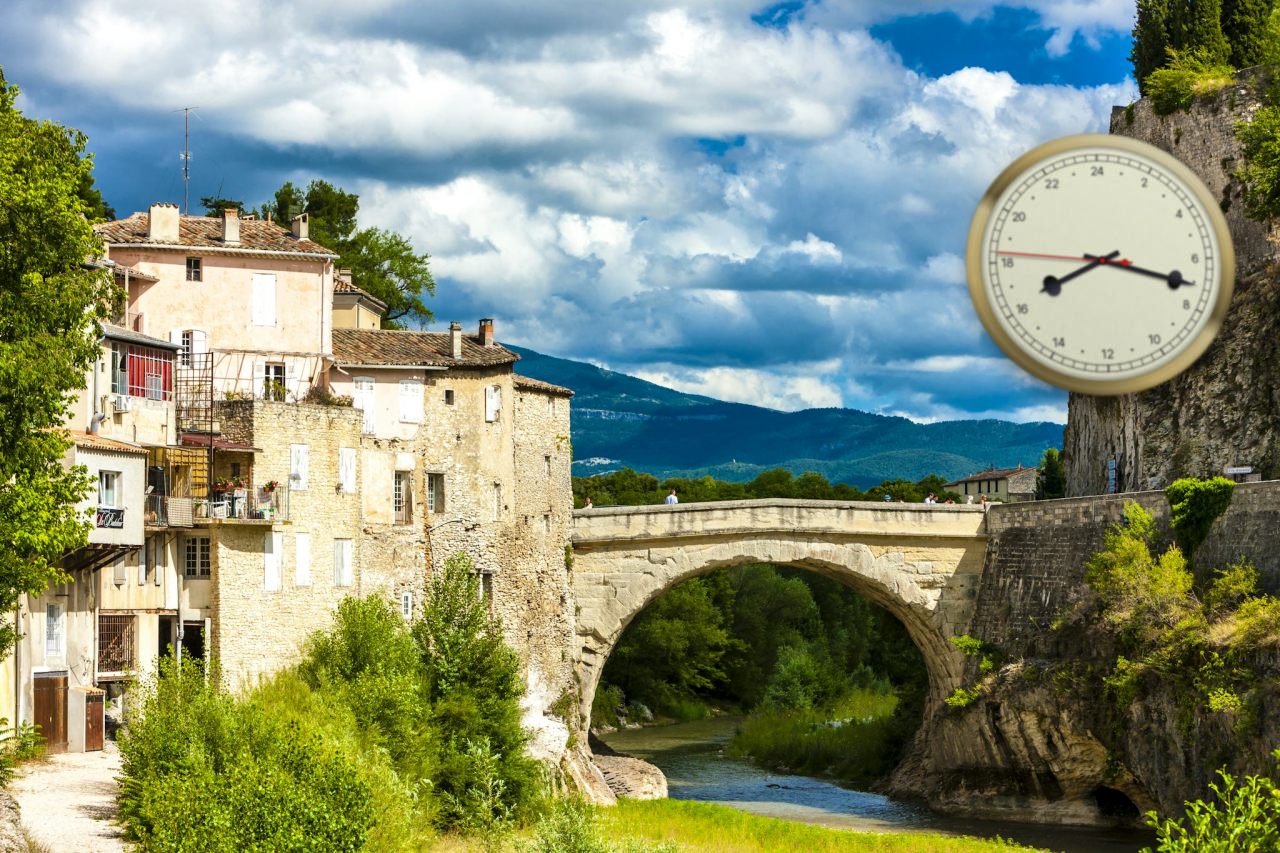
16:17:46
